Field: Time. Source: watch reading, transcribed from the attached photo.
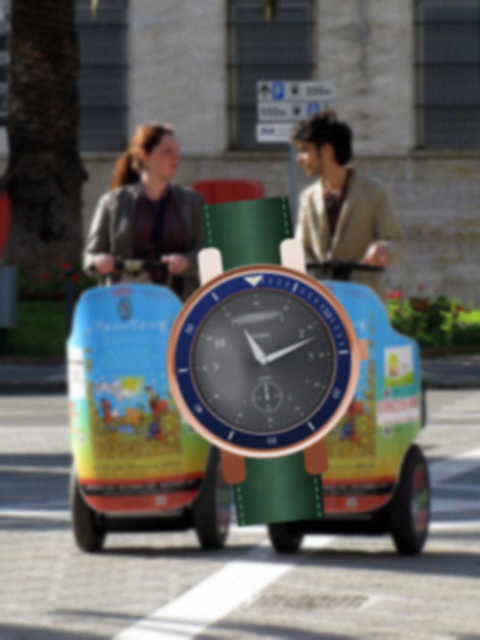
11:12
